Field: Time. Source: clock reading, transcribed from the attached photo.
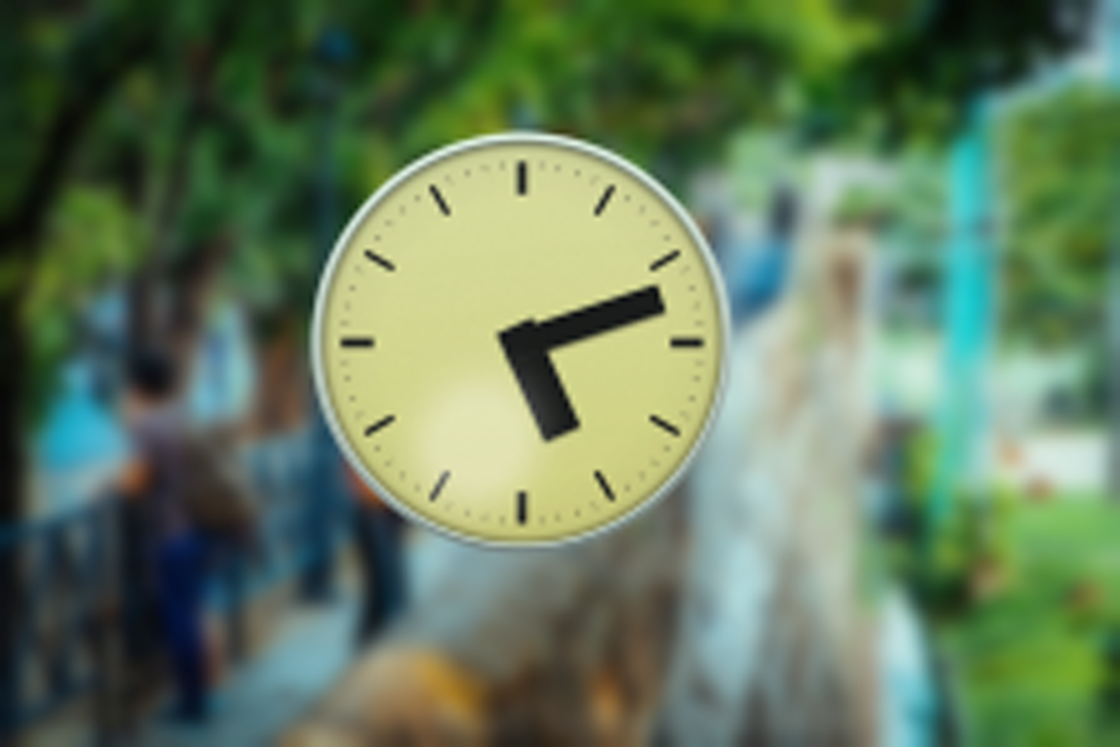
5:12
